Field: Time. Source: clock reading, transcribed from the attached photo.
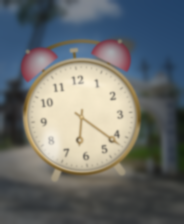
6:22
